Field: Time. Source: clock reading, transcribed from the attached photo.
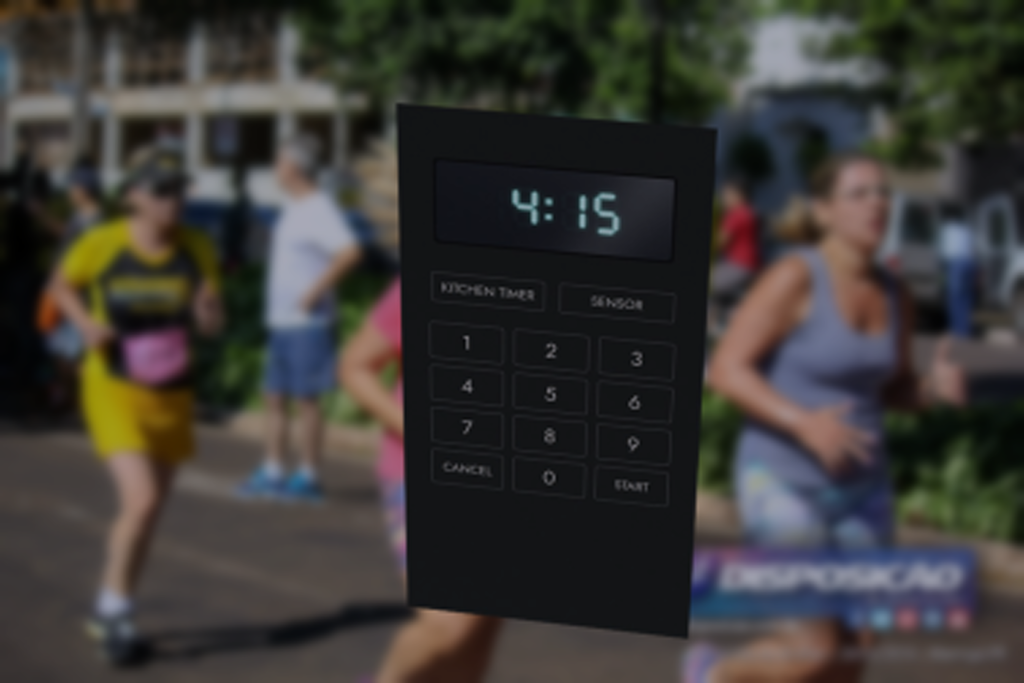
4:15
